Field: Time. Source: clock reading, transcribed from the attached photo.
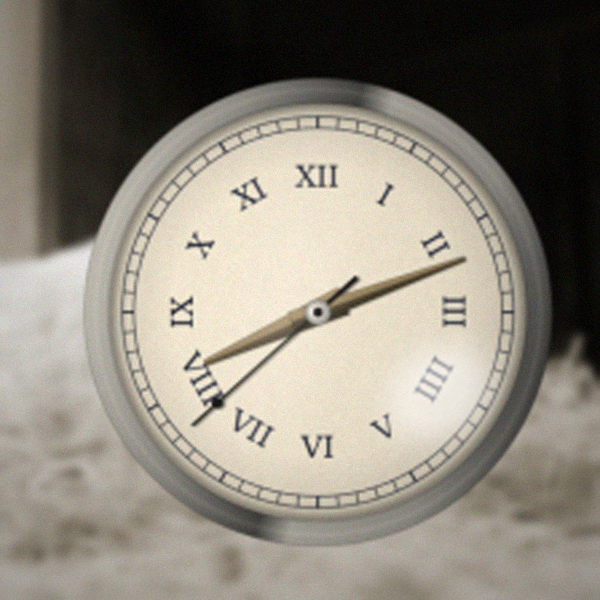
8:11:38
